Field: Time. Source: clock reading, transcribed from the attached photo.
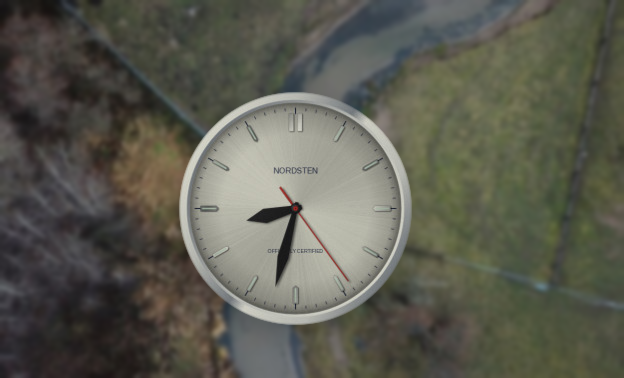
8:32:24
